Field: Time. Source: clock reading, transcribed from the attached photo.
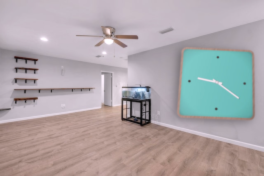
9:21
